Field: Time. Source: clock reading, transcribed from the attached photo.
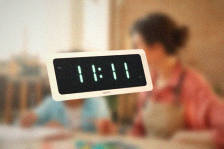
11:11
